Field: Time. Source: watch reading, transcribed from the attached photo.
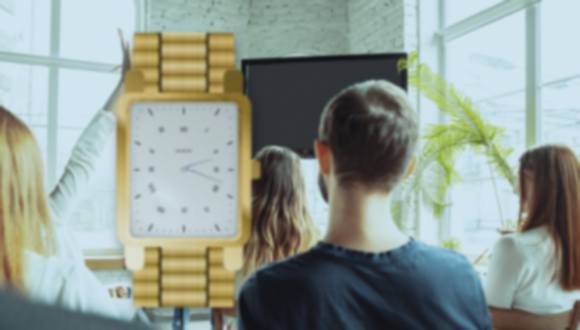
2:18
